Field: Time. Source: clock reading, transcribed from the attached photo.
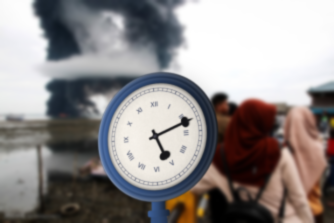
5:12
